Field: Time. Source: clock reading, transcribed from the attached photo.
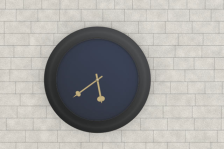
5:39
